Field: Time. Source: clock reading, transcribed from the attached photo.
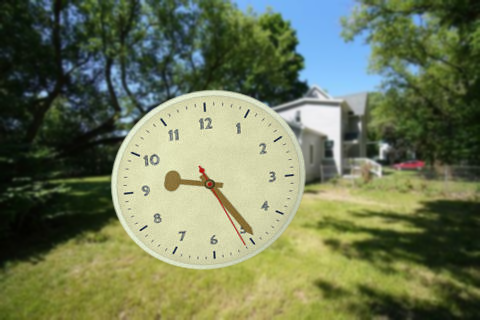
9:24:26
